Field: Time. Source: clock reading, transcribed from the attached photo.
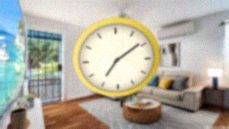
7:09
